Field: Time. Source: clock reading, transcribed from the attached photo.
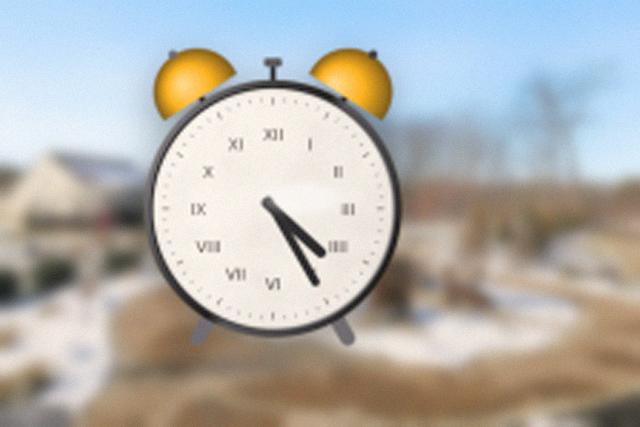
4:25
